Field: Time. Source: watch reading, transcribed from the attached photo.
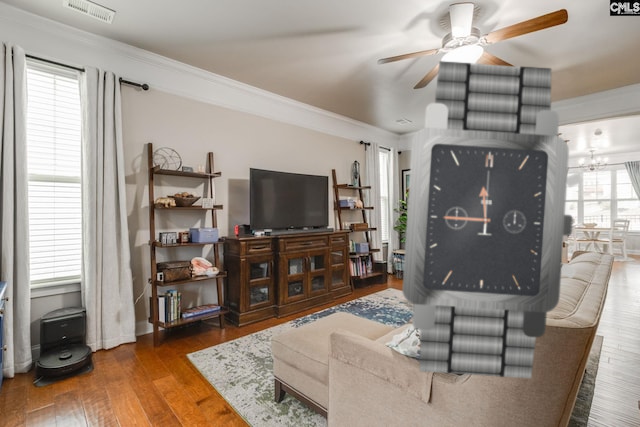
11:45
